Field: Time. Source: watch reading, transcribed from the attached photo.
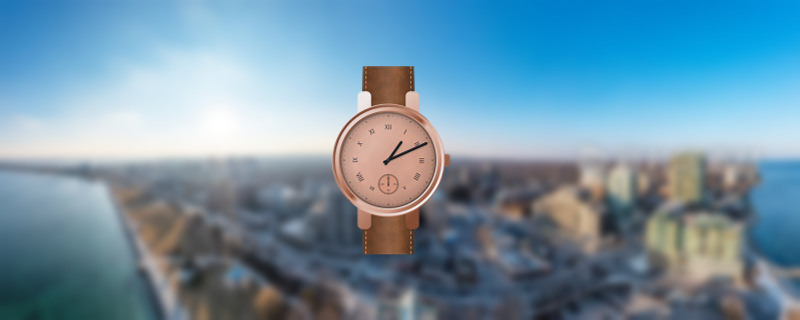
1:11
